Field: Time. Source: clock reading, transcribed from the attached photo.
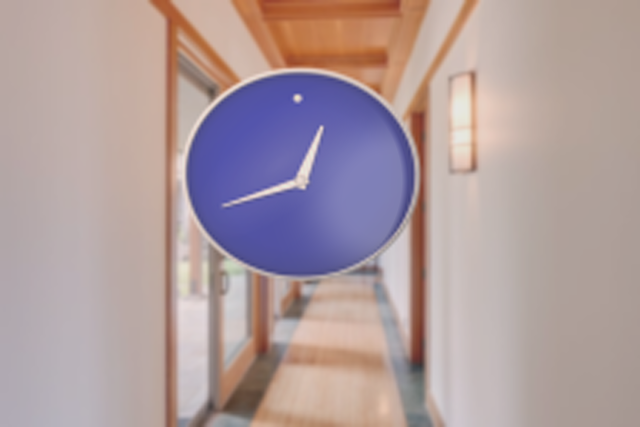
12:42
